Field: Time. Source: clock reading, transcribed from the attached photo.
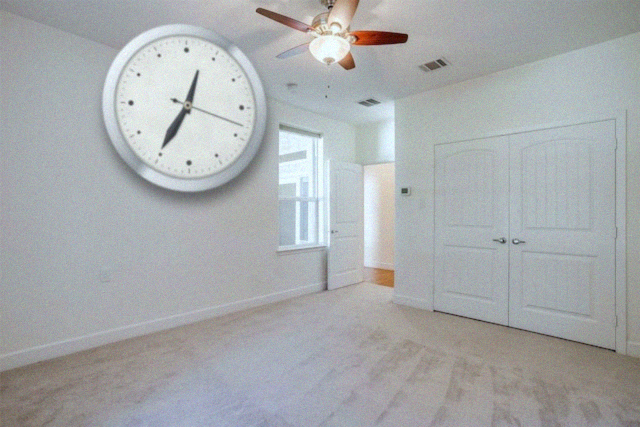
12:35:18
